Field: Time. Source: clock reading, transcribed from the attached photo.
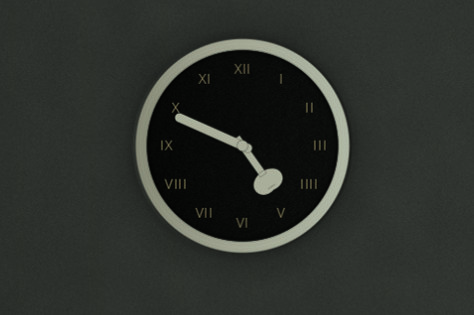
4:49
